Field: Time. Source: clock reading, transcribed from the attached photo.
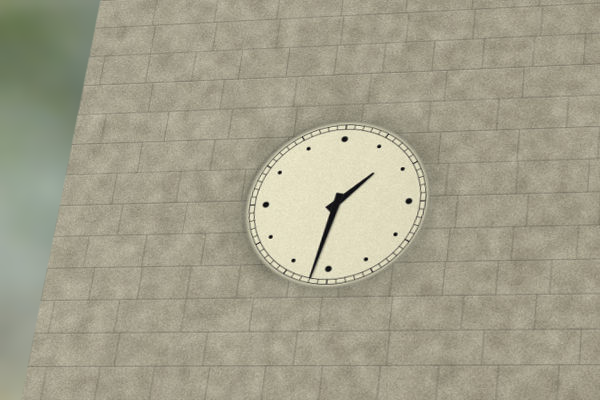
1:32
